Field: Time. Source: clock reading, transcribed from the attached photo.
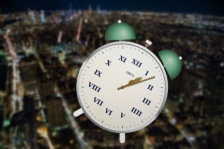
1:07
